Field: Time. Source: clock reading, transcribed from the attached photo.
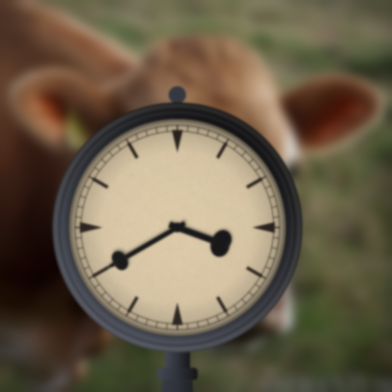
3:40
